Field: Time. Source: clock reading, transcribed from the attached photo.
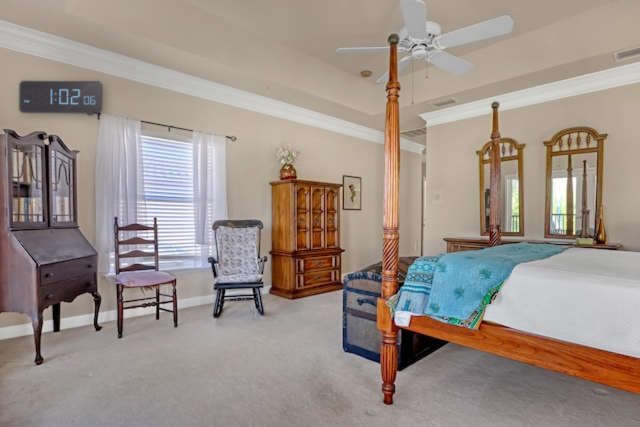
1:02
